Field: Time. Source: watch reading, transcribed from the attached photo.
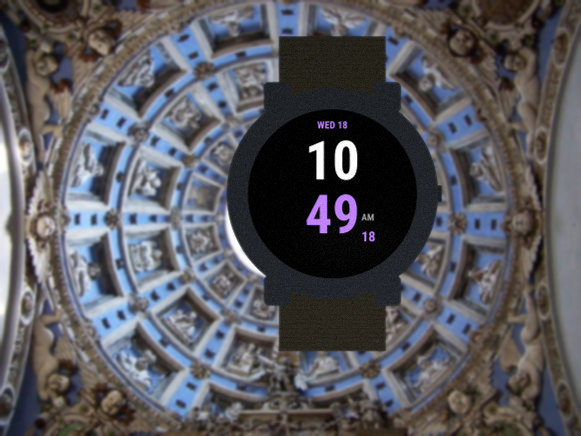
10:49:18
